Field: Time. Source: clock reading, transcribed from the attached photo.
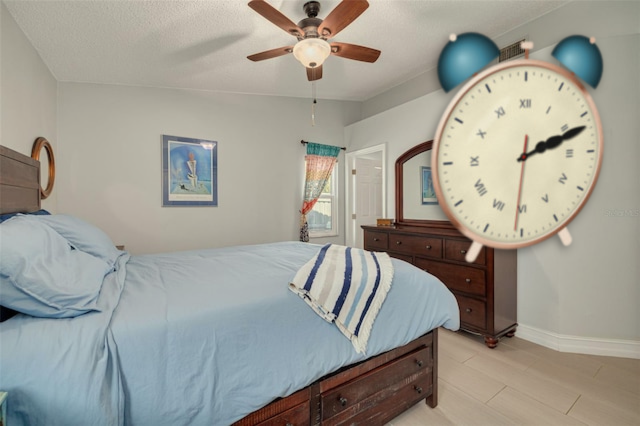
2:11:31
